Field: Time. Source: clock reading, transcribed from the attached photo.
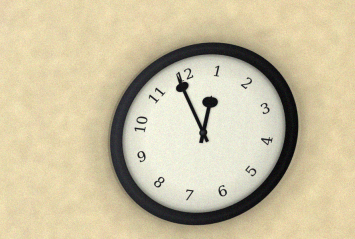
12:59
